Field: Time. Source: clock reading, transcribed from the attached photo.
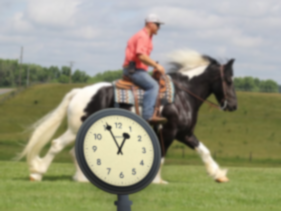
12:56
